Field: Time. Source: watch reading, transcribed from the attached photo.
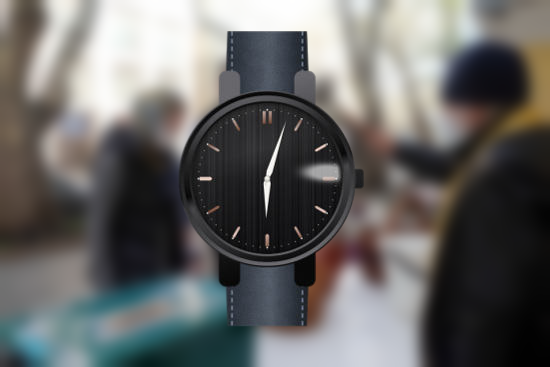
6:03
